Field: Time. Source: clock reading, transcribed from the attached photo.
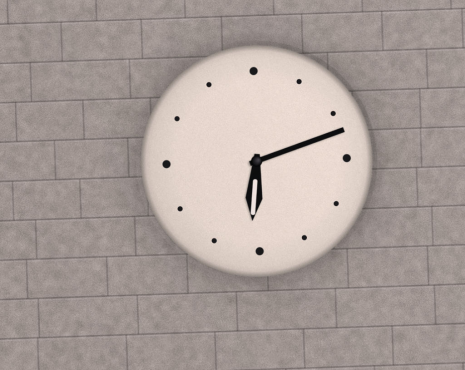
6:12
